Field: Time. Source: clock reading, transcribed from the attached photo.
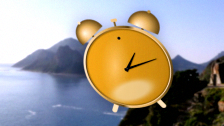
1:13
